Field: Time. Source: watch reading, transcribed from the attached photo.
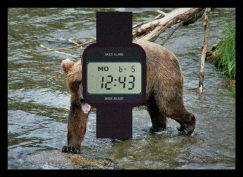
12:43
